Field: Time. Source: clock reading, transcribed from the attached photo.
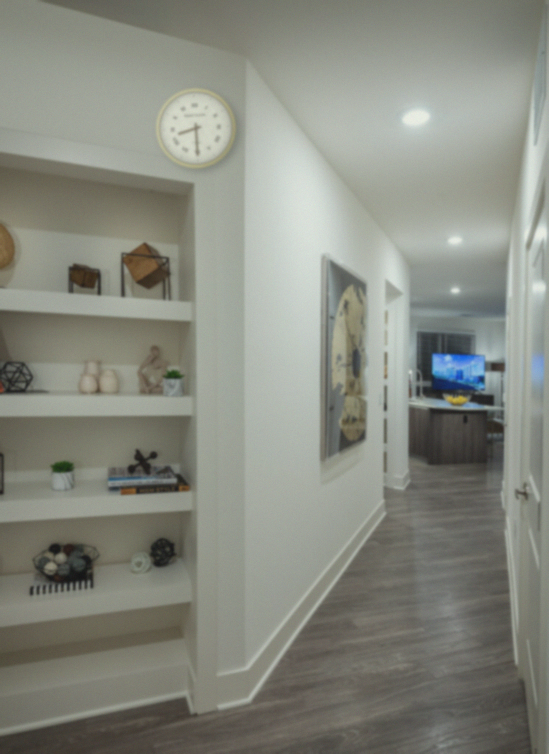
8:30
